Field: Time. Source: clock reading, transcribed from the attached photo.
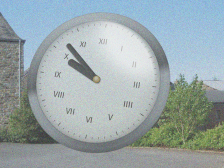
9:52
